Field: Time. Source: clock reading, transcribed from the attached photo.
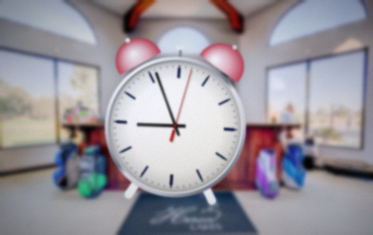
8:56:02
